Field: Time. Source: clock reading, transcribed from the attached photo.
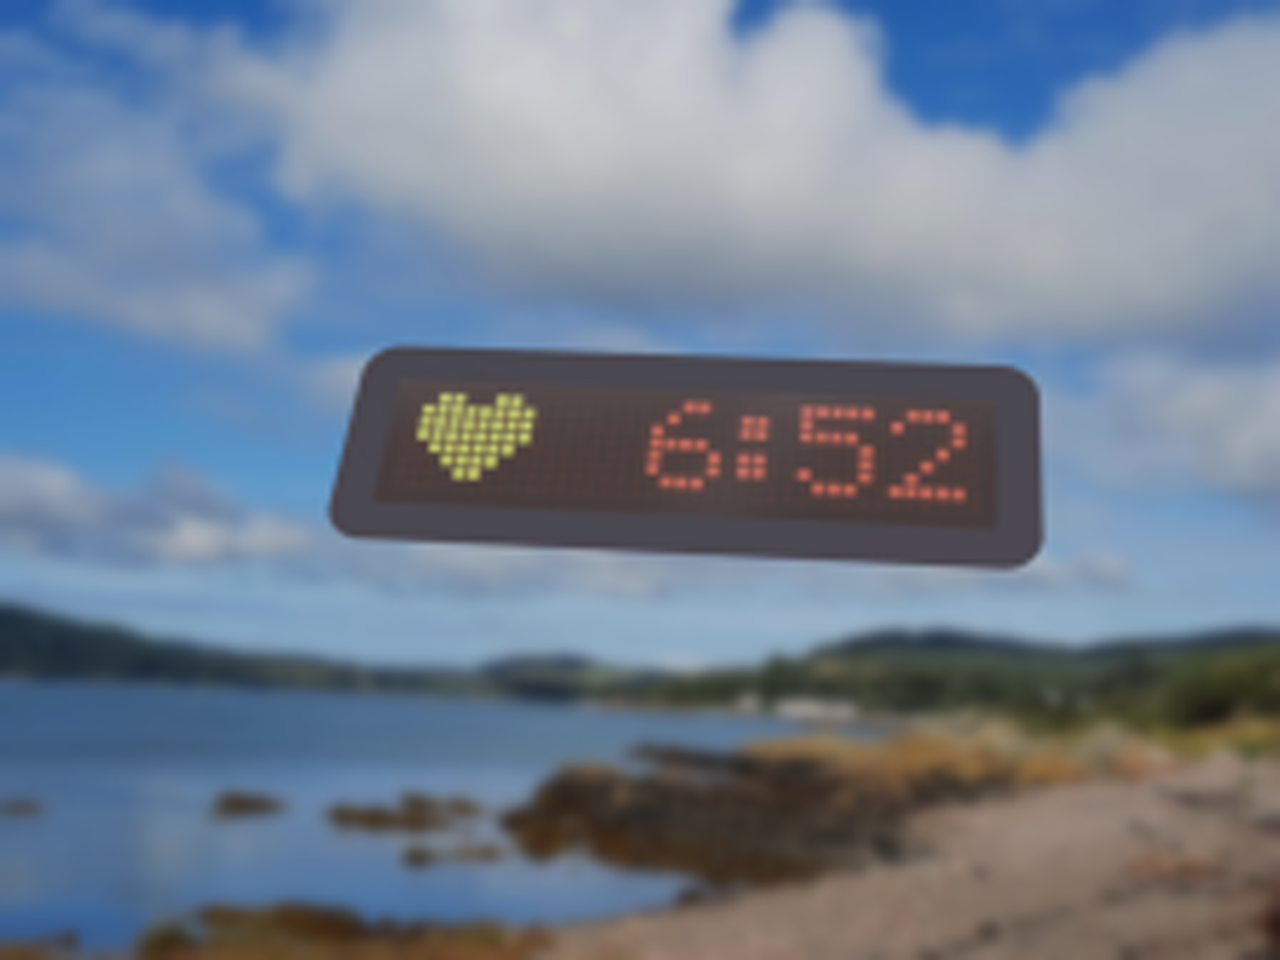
6:52
